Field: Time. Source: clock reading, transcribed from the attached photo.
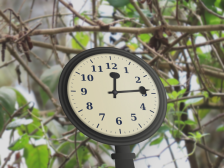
12:14
